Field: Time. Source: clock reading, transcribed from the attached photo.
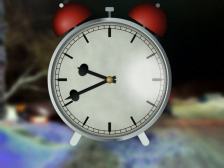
9:41
